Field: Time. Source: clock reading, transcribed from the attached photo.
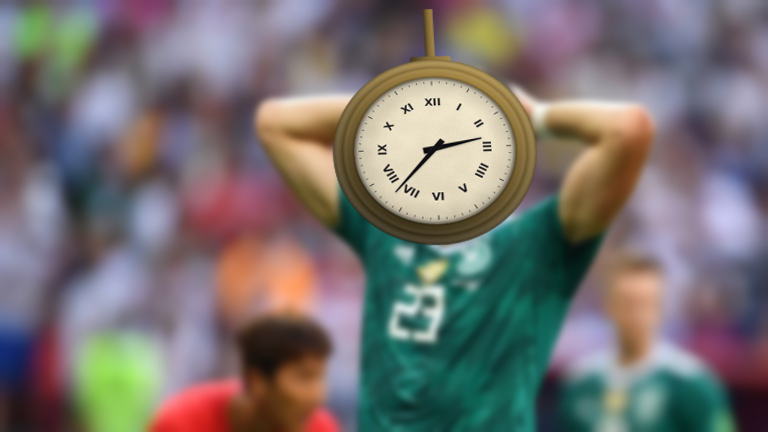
2:37
